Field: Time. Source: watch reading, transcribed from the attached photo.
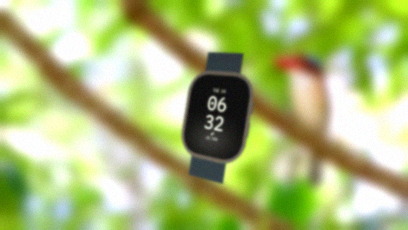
6:32
